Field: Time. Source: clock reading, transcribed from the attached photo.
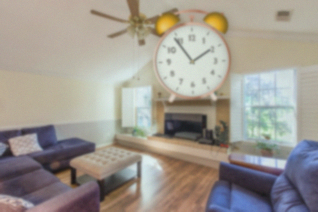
1:54
